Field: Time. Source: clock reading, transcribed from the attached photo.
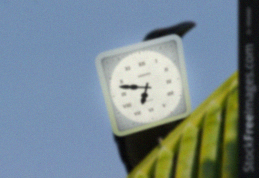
6:48
